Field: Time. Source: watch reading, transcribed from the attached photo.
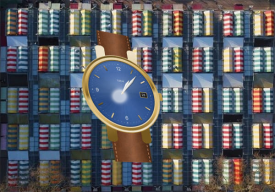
1:07
